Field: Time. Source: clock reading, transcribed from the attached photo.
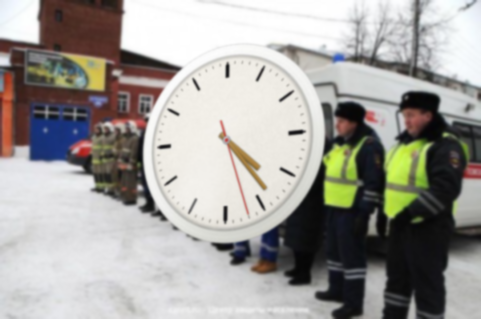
4:23:27
